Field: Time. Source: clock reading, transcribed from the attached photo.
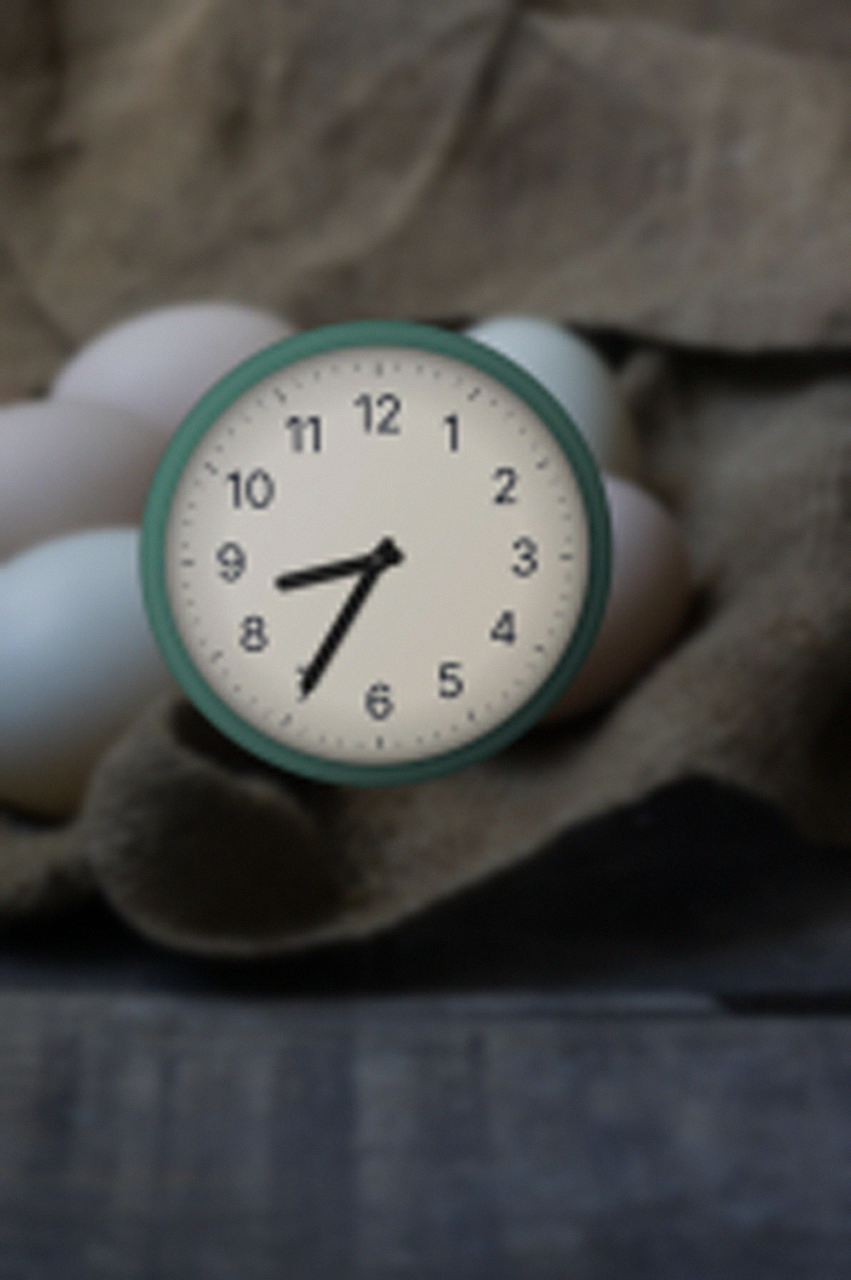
8:35
